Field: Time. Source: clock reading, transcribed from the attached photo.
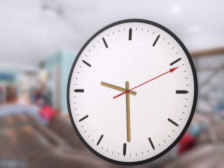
9:29:11
